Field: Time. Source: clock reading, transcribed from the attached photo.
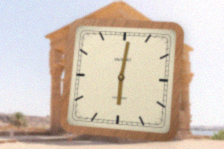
6:01
